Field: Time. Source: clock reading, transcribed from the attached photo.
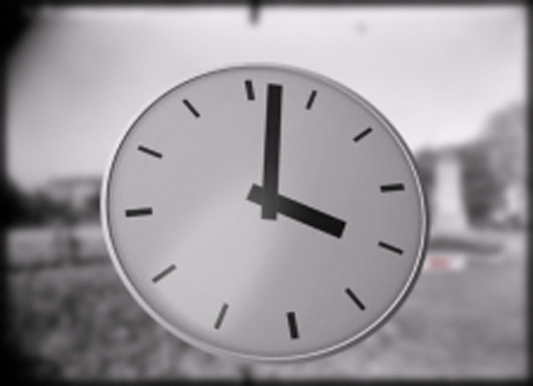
4:02
